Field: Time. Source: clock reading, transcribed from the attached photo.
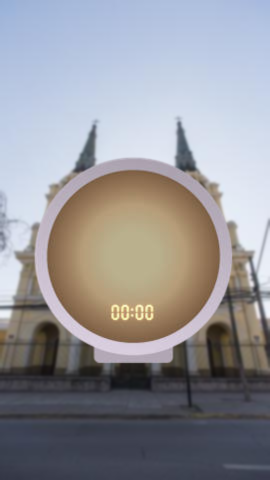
0:00
